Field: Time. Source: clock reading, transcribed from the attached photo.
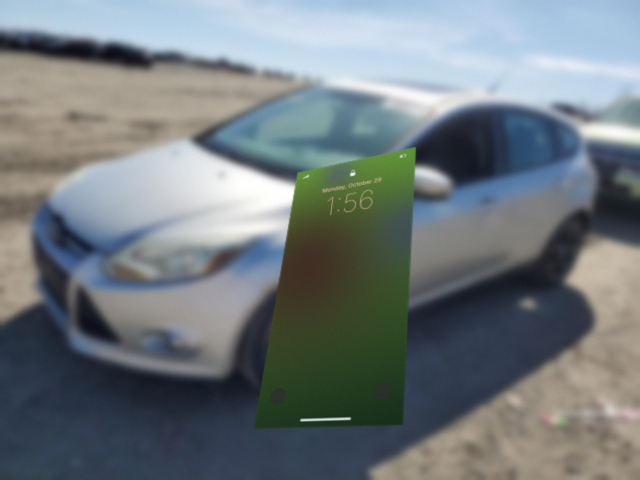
1:56
